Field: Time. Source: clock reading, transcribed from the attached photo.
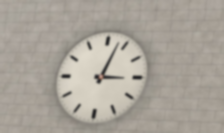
3:03
